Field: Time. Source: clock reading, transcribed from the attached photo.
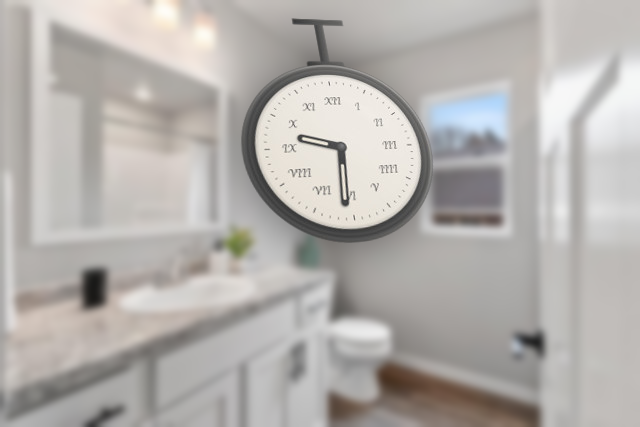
9:31
